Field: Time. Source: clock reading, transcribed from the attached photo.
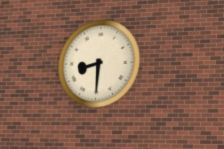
8:30
